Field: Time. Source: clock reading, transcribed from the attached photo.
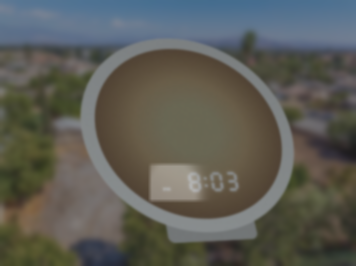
8:03
